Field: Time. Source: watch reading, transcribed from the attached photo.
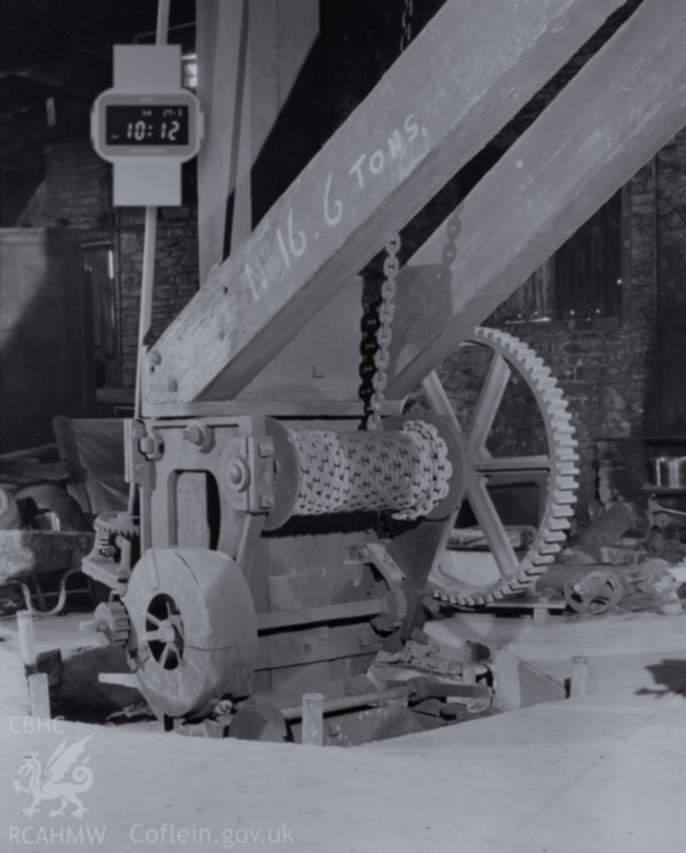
10:12
